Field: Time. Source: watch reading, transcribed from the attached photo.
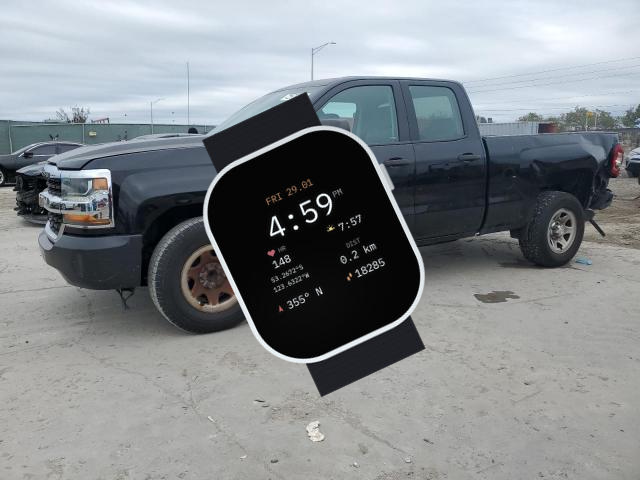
4:59
